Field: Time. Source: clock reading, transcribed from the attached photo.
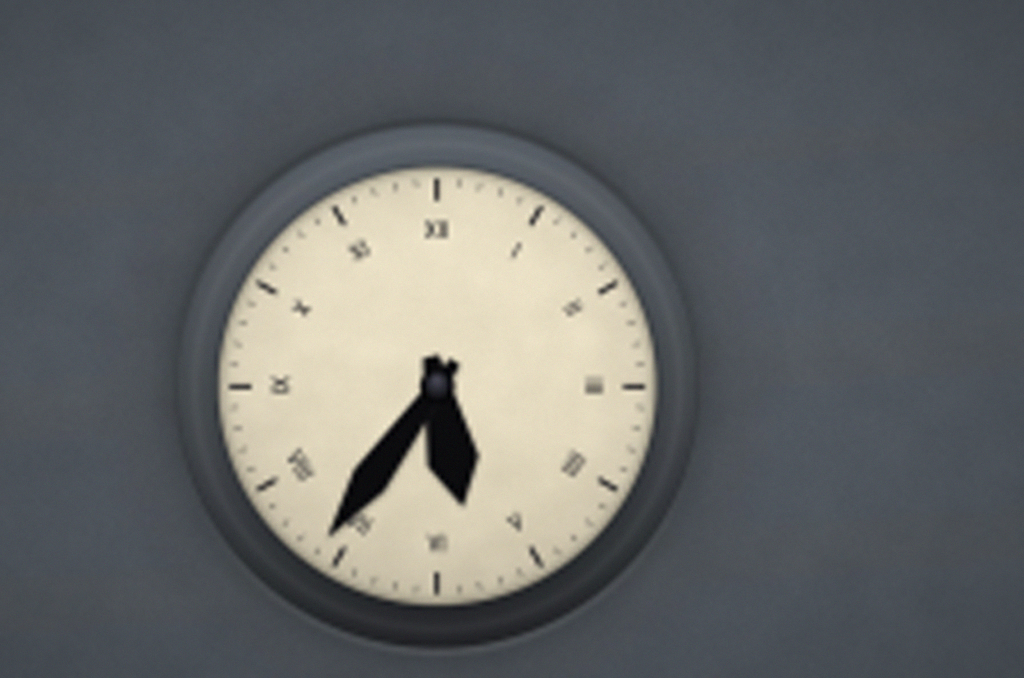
5:36
